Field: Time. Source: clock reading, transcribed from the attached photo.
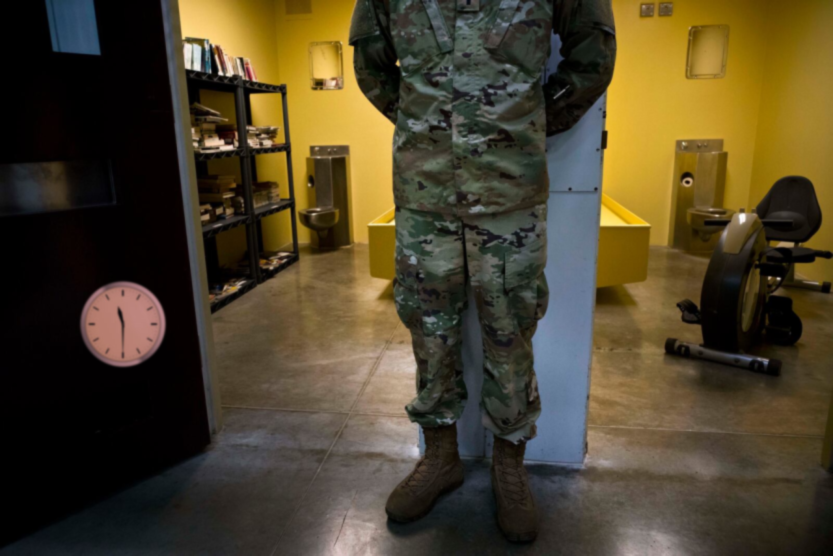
11:30
